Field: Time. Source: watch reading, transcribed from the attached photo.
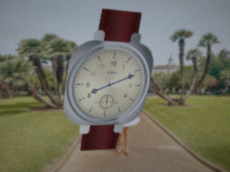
8:11
